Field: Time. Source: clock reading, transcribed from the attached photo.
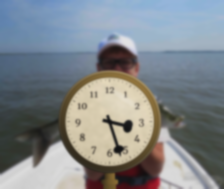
3:27
